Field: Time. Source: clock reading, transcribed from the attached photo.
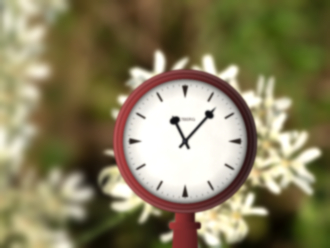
11:07
